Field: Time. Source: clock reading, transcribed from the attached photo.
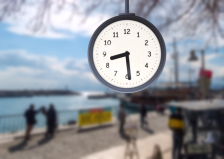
8:29
